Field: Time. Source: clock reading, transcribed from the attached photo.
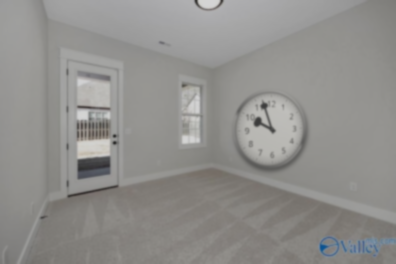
9:57
